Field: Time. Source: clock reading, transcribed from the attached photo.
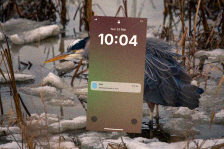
10:04
